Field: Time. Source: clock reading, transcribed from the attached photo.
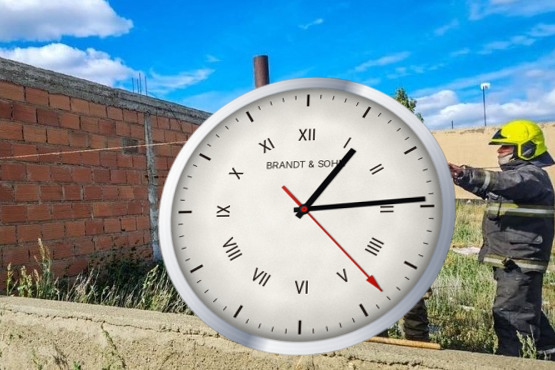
1:14:23
